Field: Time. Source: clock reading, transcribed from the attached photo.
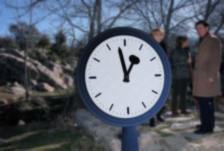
12:58
